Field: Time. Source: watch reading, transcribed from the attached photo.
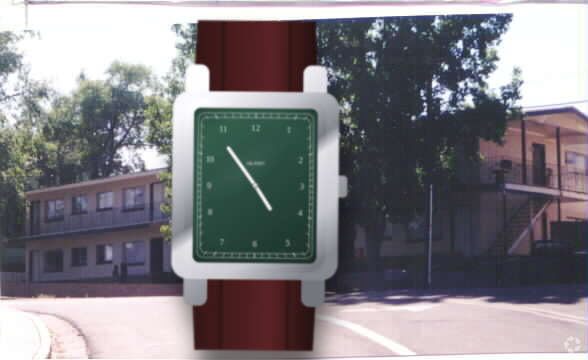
4:54
